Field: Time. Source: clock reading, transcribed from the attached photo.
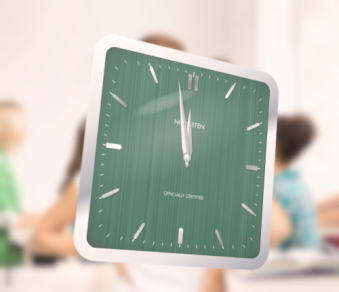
11:58
